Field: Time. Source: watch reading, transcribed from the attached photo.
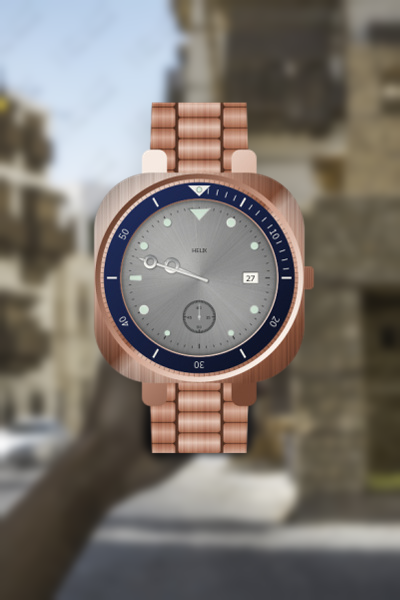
9:48
